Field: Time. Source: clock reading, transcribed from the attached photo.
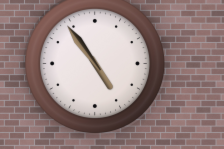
4:54
